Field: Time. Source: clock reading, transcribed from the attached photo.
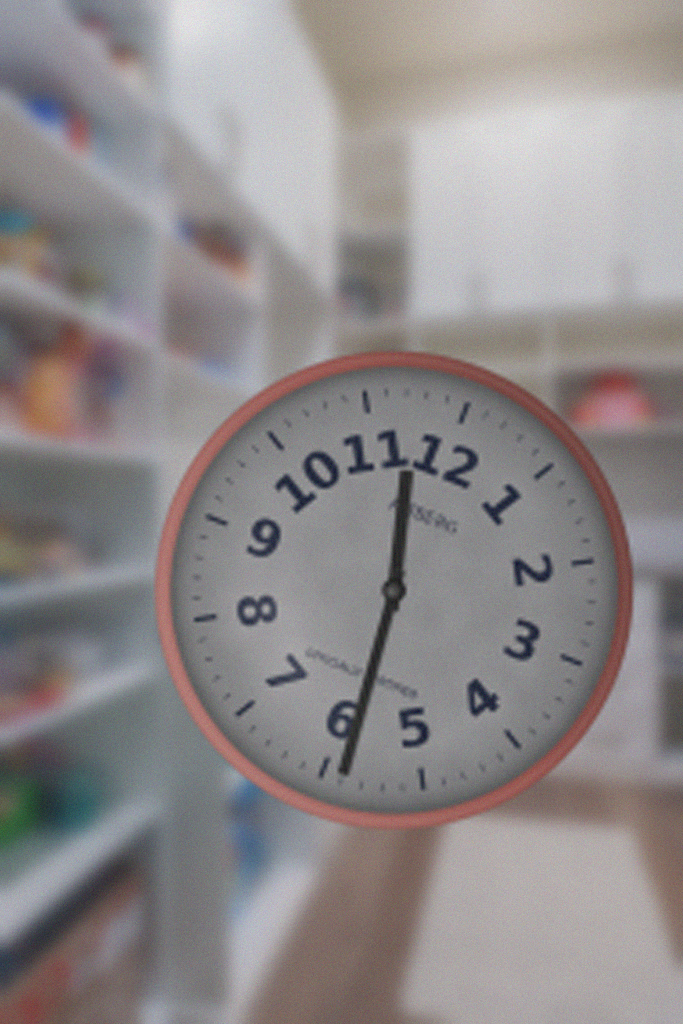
11:29
